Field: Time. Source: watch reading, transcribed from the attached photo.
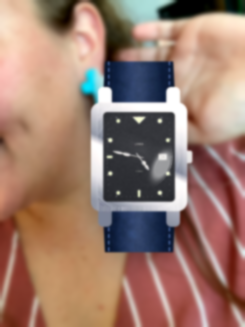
4:47
